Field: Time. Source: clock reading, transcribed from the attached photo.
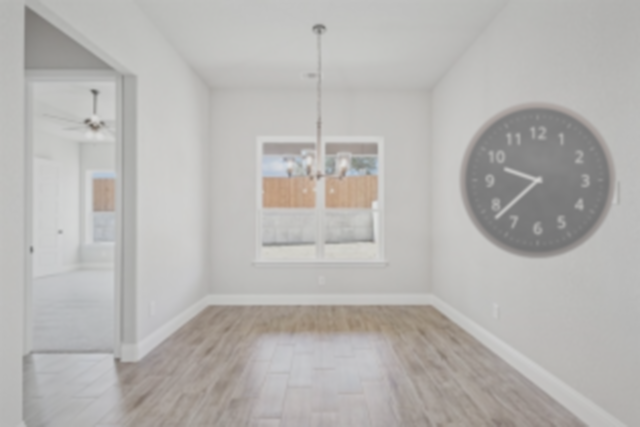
9:38
